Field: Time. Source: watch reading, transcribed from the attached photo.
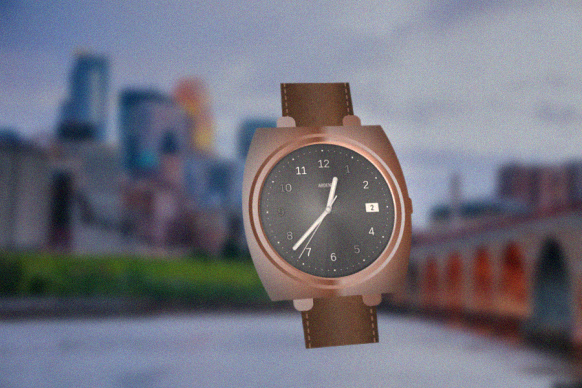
12:37:36
